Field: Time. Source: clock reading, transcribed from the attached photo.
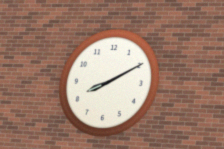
8:10
